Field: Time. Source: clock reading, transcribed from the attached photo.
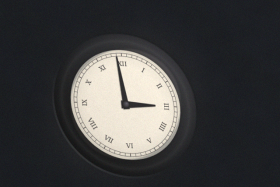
2:59
